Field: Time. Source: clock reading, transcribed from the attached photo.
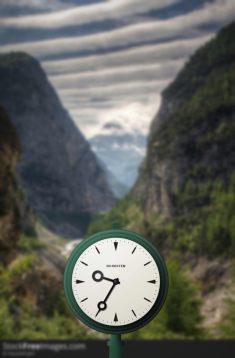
9:35
